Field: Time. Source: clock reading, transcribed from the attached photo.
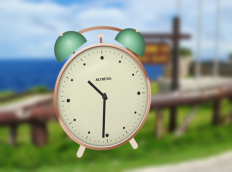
10:31
